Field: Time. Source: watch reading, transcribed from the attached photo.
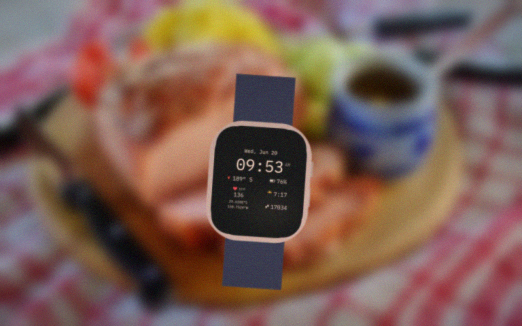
9:53
